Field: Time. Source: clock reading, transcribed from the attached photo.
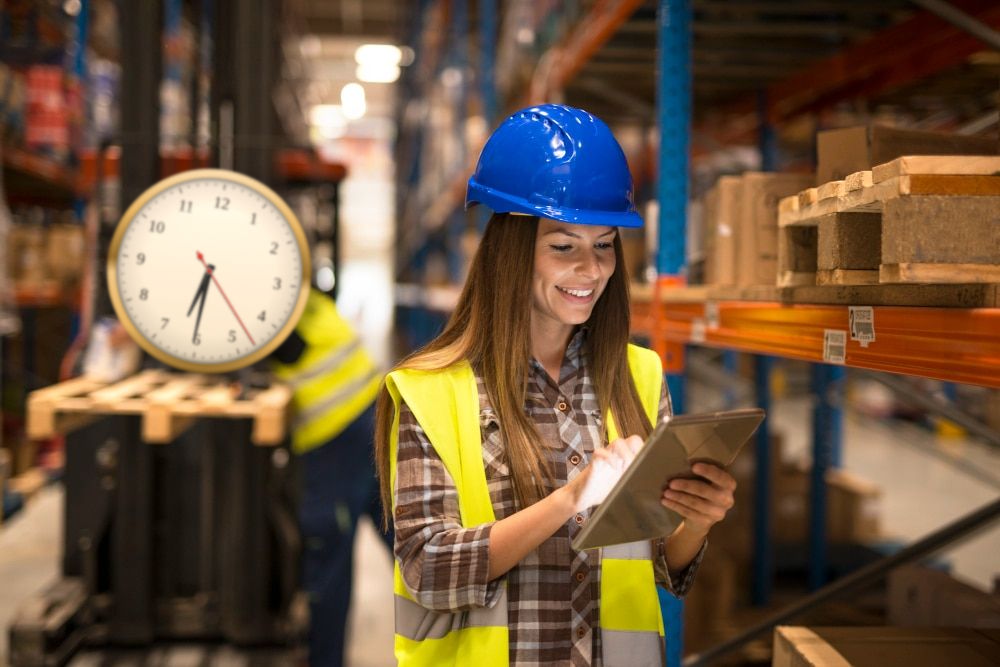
6:30:23
